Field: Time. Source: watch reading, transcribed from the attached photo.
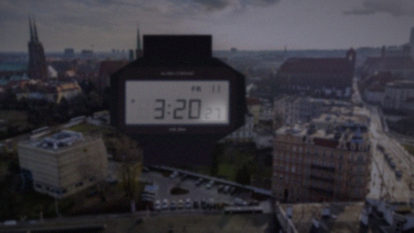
3:20:27
